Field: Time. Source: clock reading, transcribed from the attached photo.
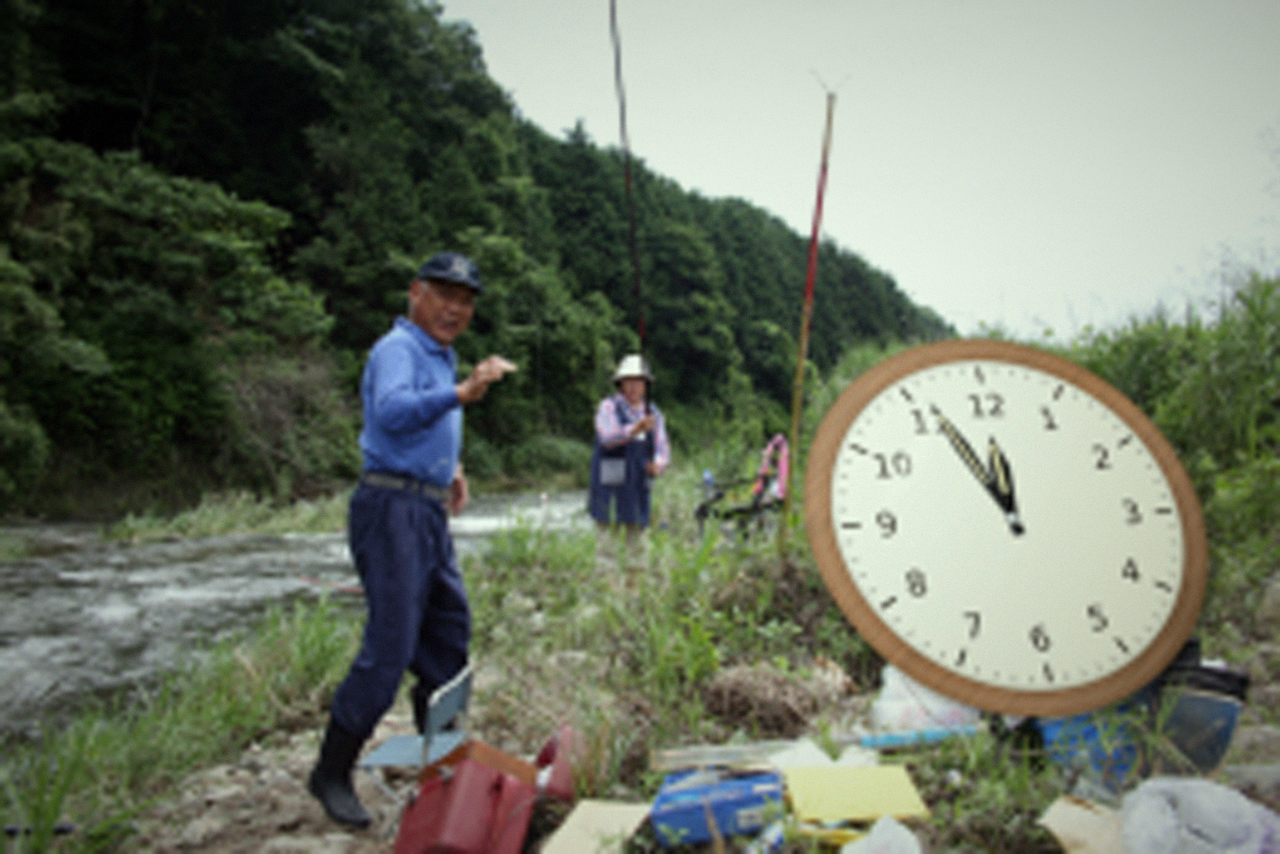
11:56
